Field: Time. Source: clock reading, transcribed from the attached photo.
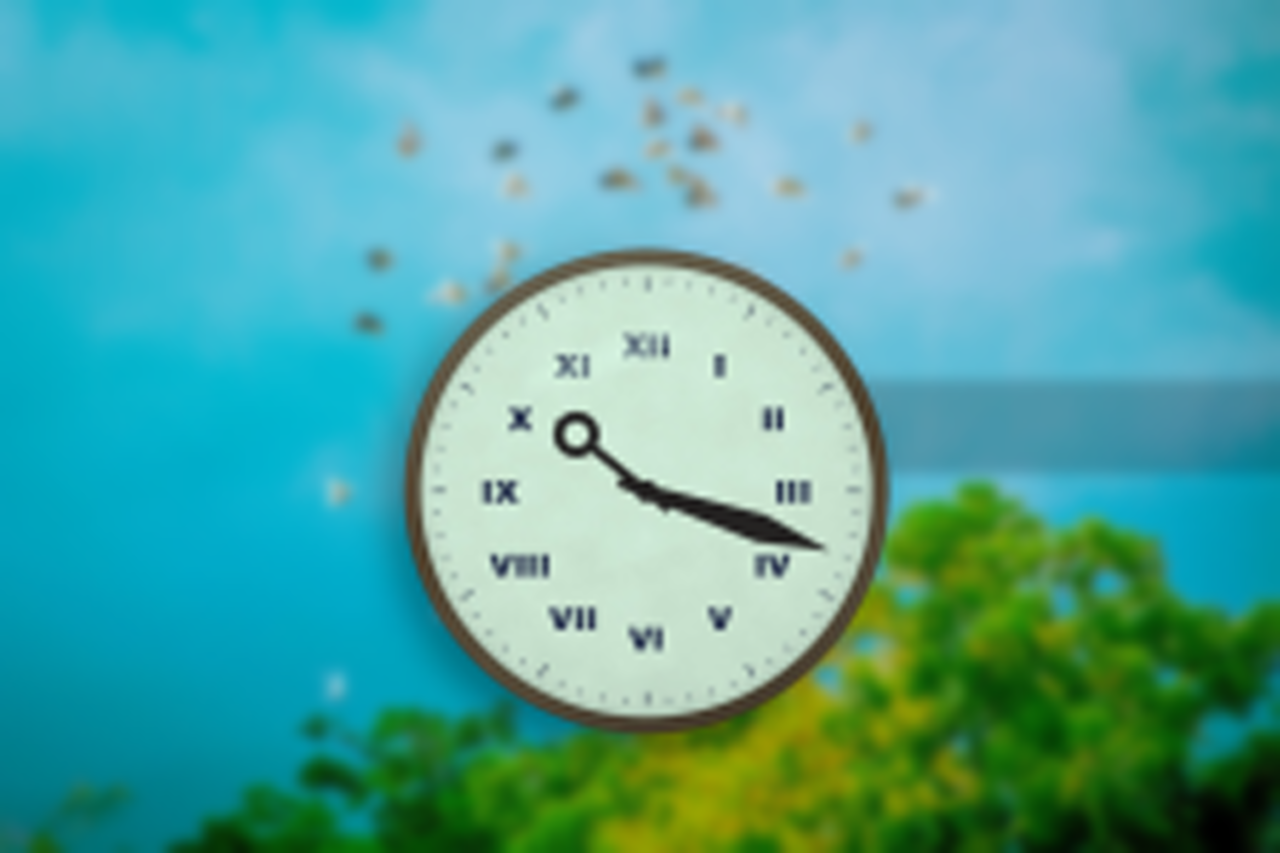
10:18
